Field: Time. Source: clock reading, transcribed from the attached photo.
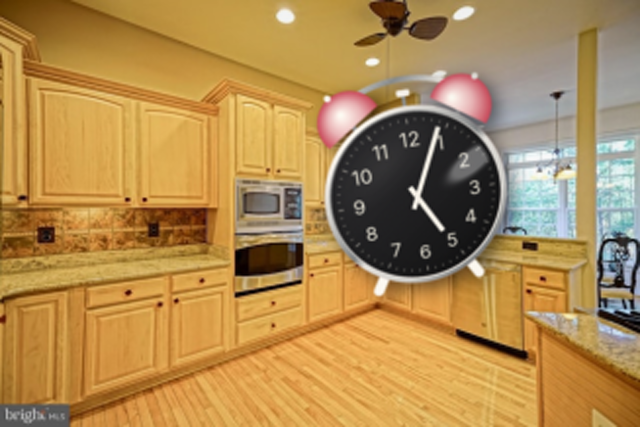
5:04
